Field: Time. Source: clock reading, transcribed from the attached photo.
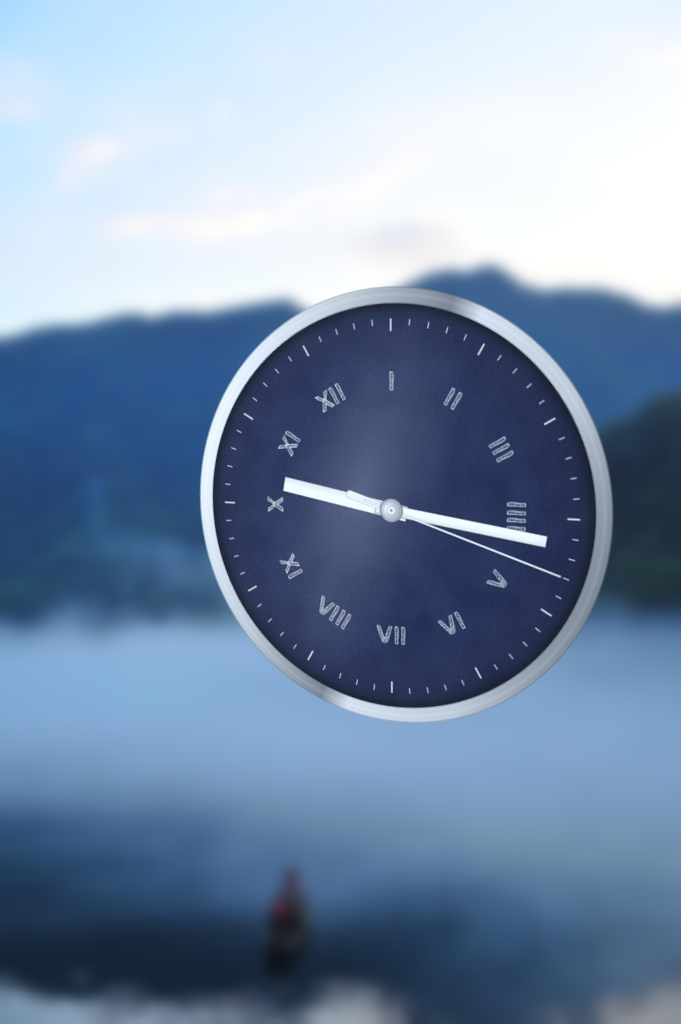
10:21:23
